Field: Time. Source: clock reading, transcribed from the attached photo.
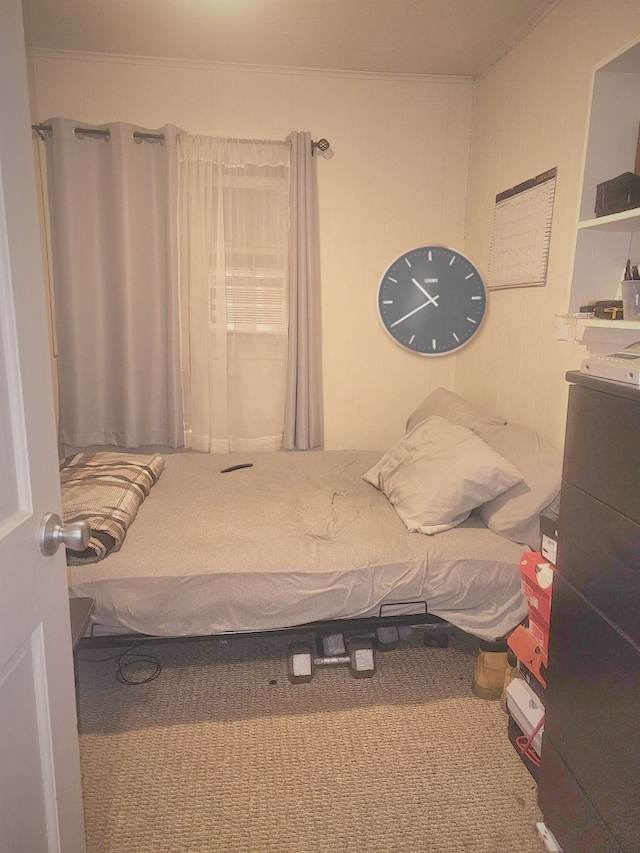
10:40
